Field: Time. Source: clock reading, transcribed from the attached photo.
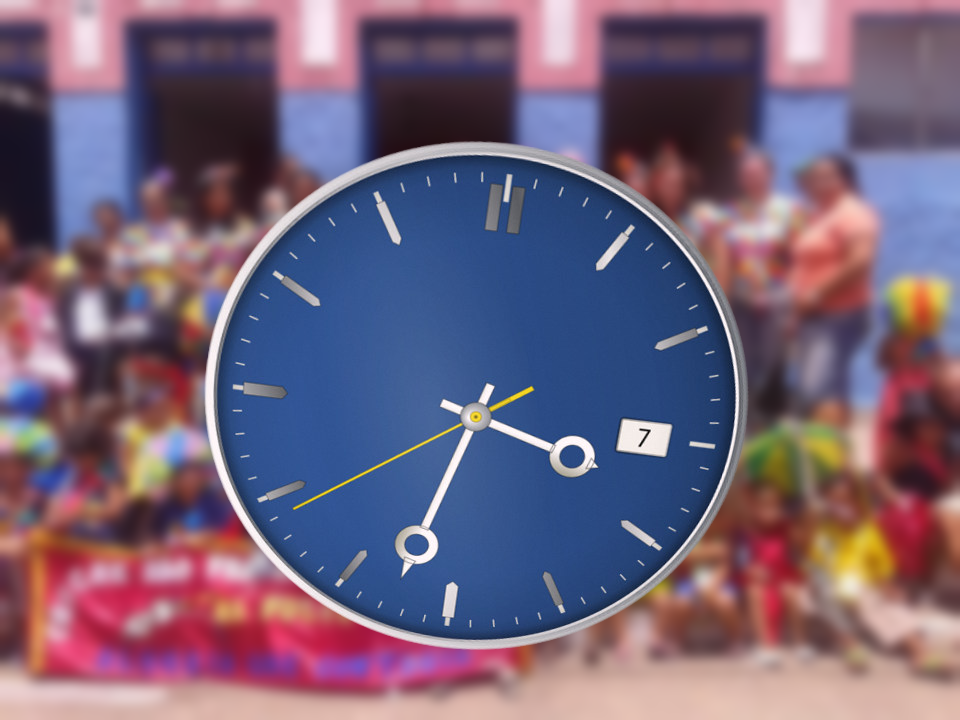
3:32:39
